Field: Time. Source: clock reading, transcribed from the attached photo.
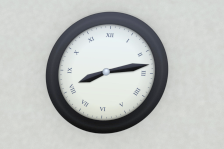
8:13
